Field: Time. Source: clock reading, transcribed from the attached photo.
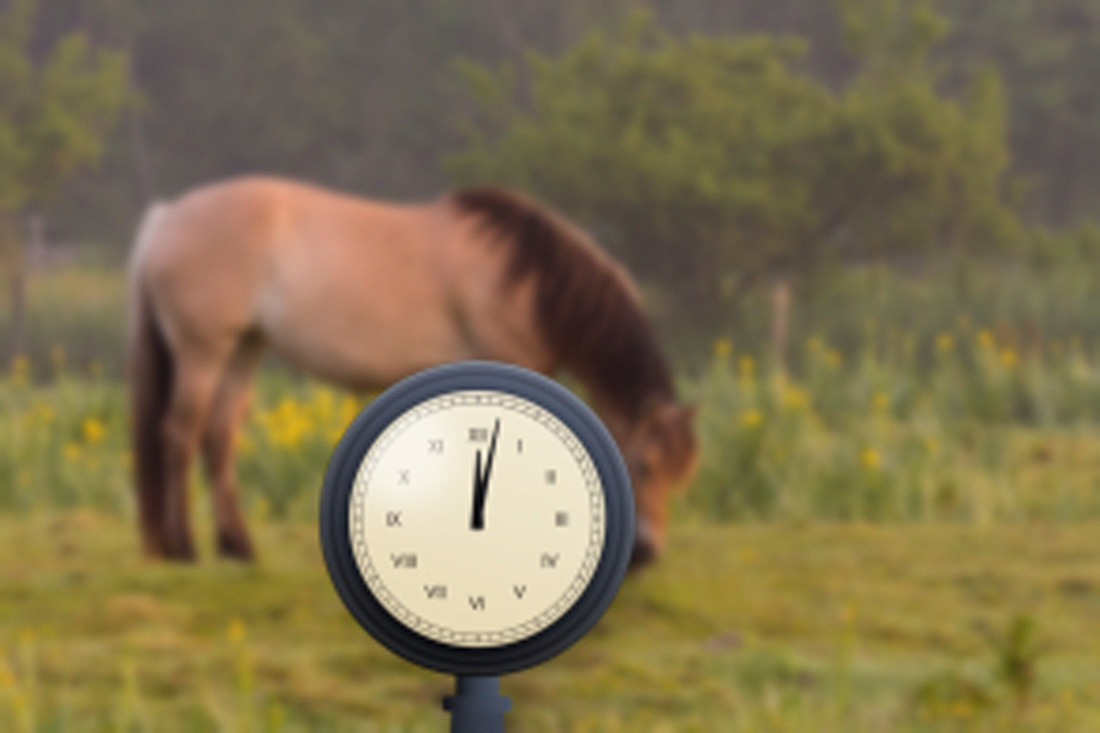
12:02
